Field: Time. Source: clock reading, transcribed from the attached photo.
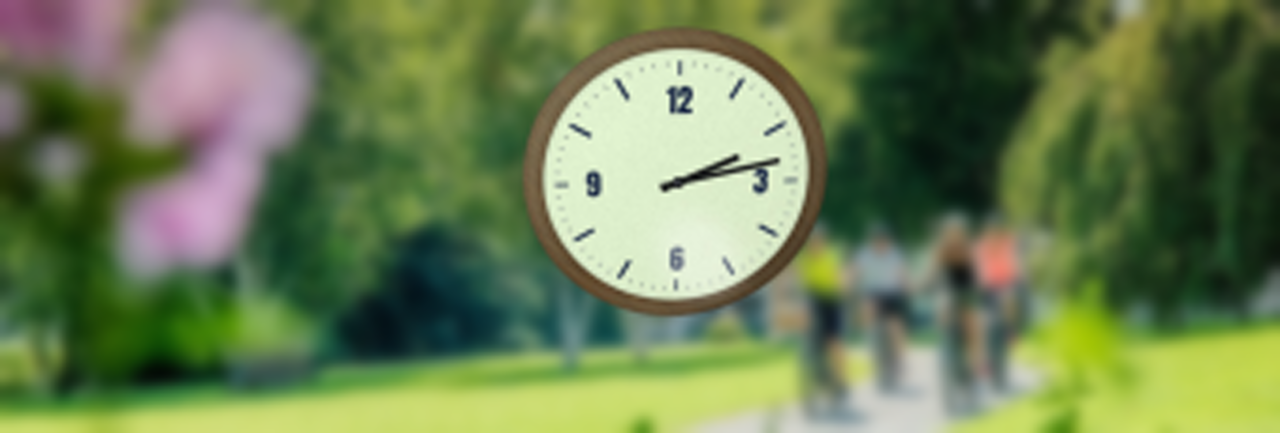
2:13
